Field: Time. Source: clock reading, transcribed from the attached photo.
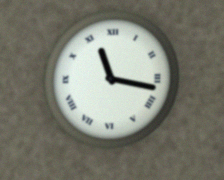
11:17
